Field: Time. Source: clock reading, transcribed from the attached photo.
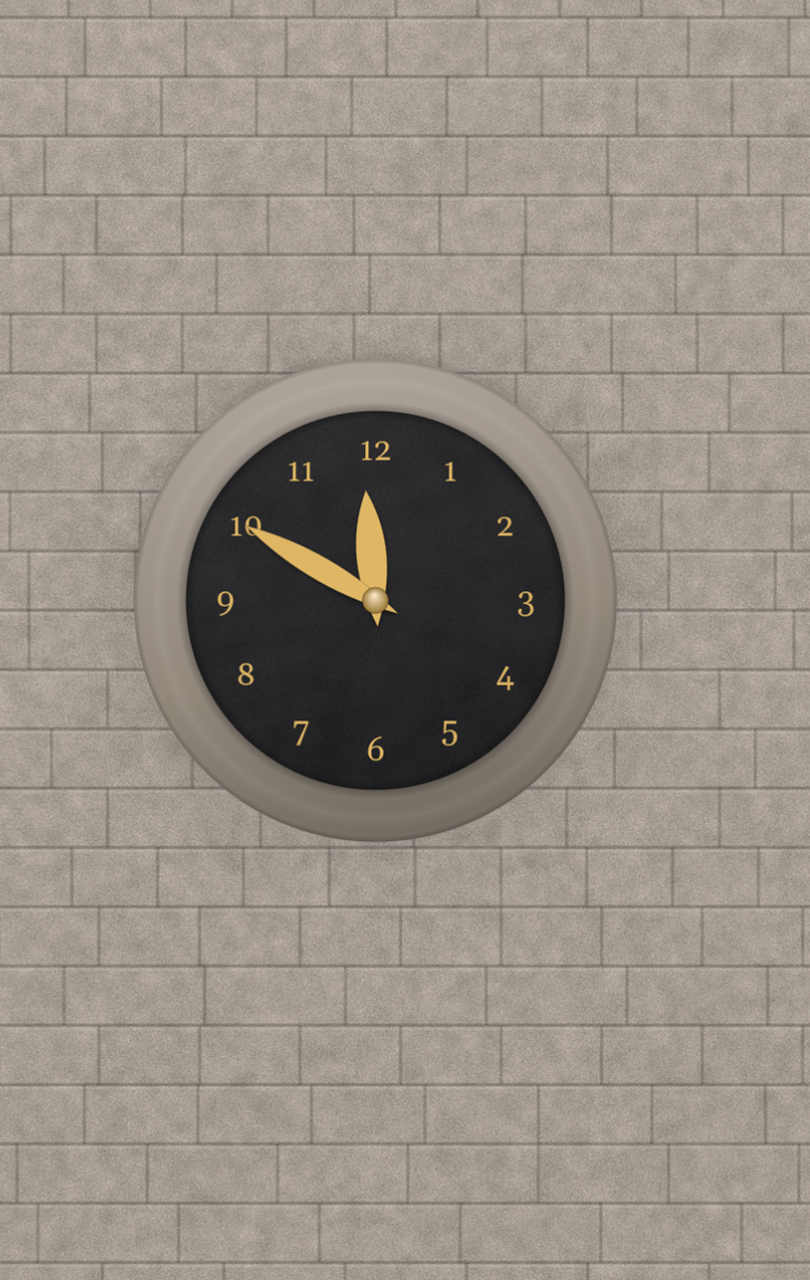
11:50
